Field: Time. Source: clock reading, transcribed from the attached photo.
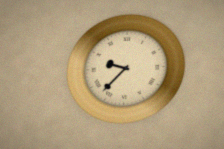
9:37
